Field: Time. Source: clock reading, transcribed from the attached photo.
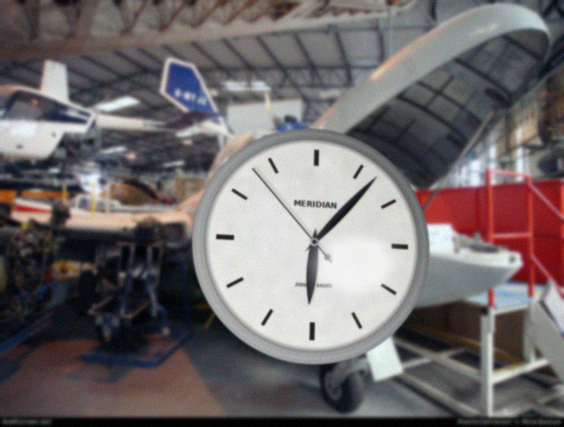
6:06:53
